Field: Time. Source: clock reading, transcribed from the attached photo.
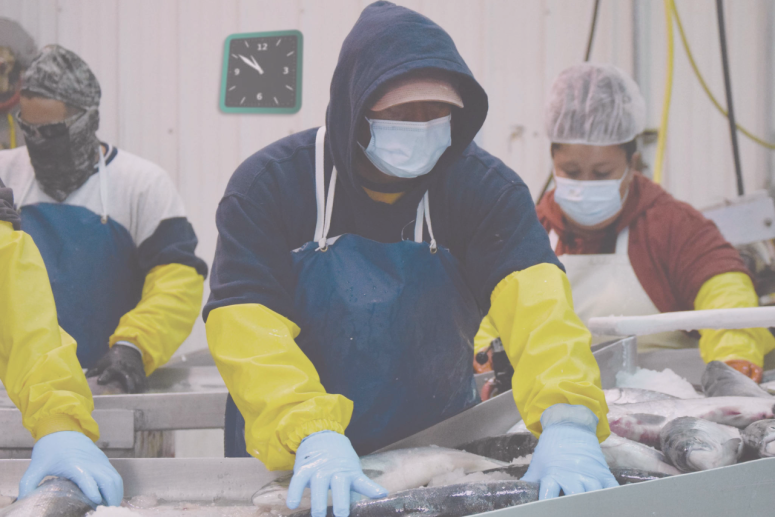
10:51
